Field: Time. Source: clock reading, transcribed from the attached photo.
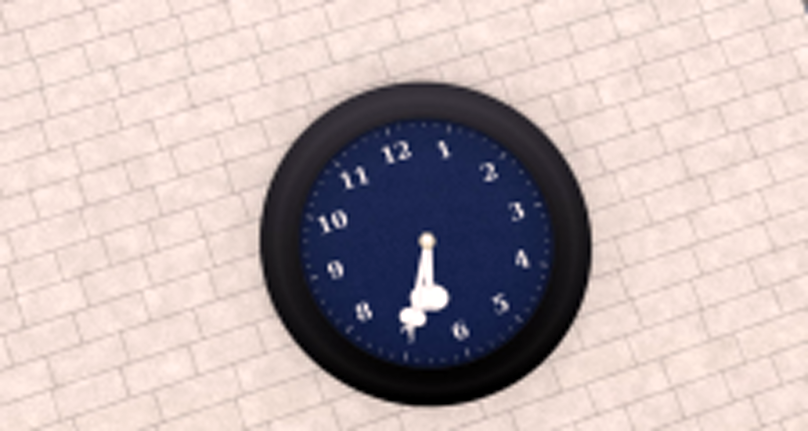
6:35
